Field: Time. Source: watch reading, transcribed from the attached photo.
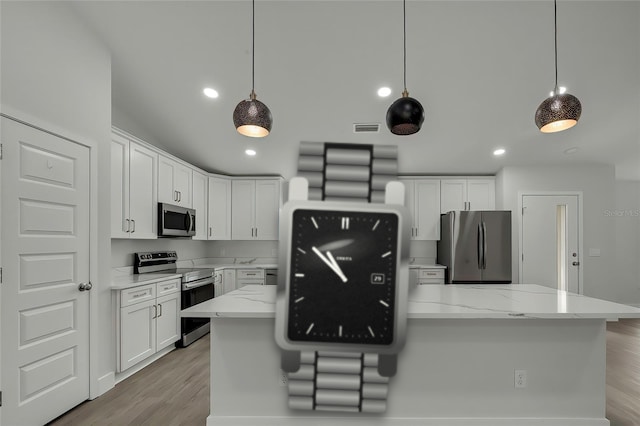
10:52
